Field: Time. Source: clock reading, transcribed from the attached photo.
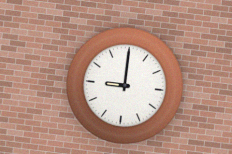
9:00
